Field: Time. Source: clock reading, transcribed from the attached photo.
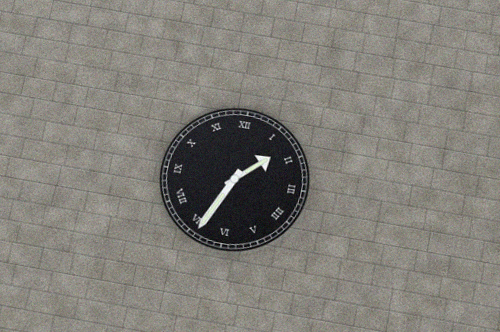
1:34
